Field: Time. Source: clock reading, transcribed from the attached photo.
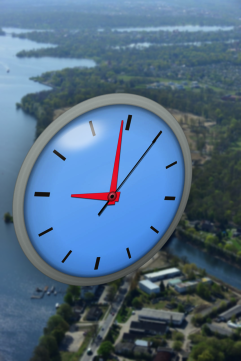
8:59:05
